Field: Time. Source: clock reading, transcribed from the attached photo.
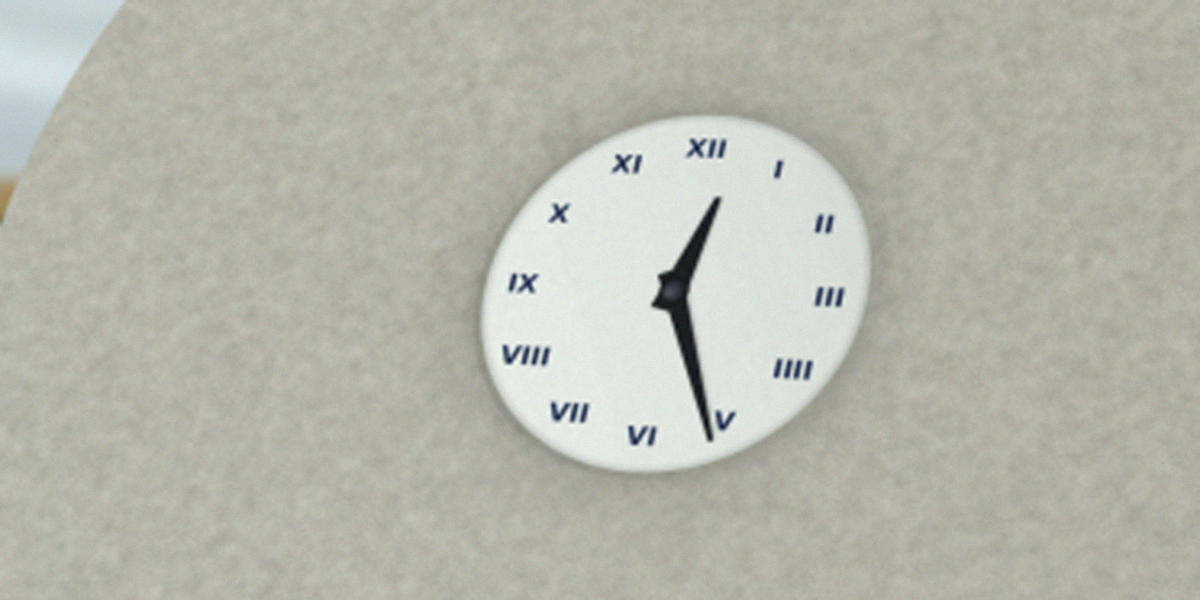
12:26
